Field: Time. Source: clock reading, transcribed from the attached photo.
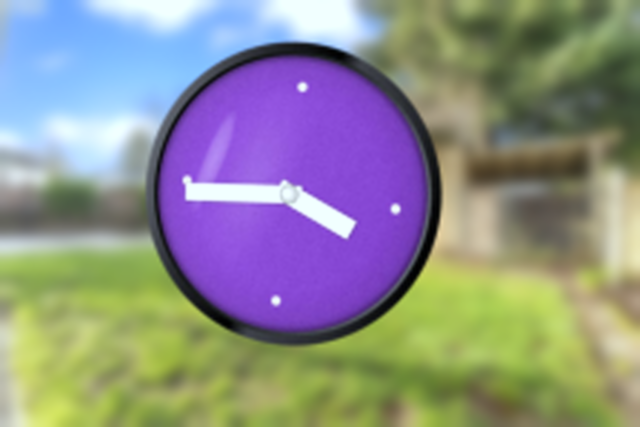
3:44
